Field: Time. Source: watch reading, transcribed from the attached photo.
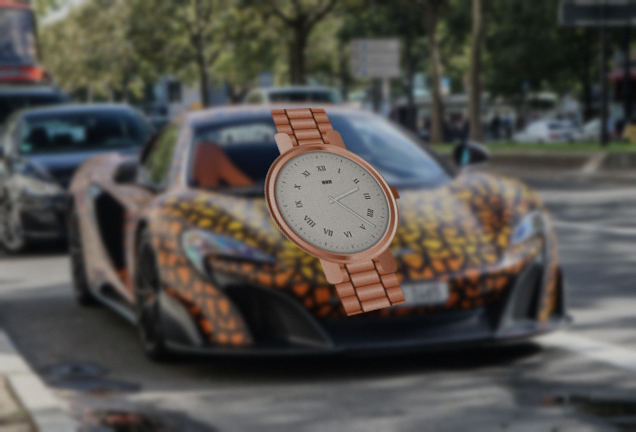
2:23
